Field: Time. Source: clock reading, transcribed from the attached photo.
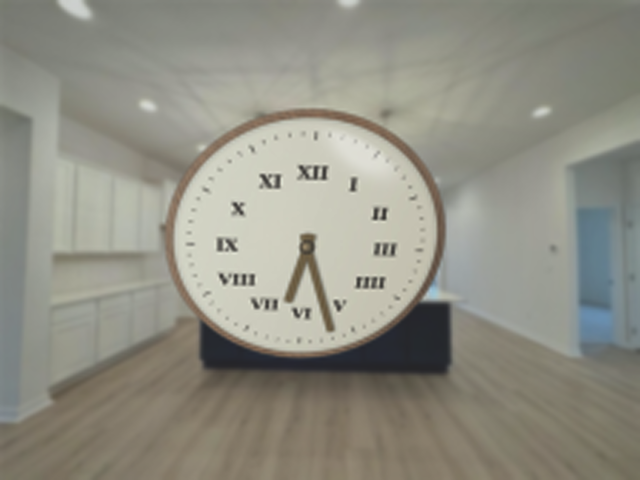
6:27
